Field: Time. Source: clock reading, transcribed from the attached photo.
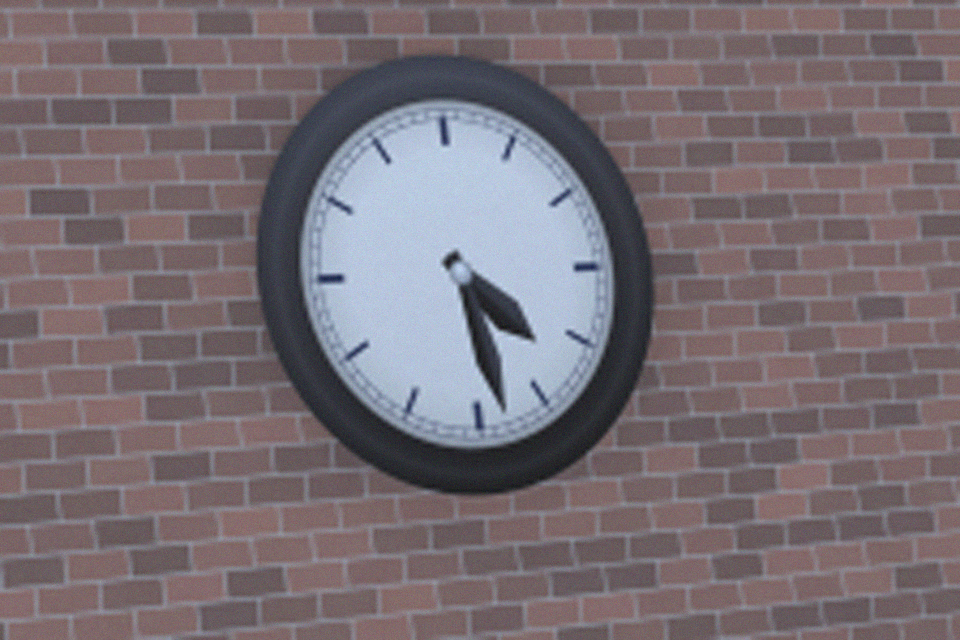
4:28
